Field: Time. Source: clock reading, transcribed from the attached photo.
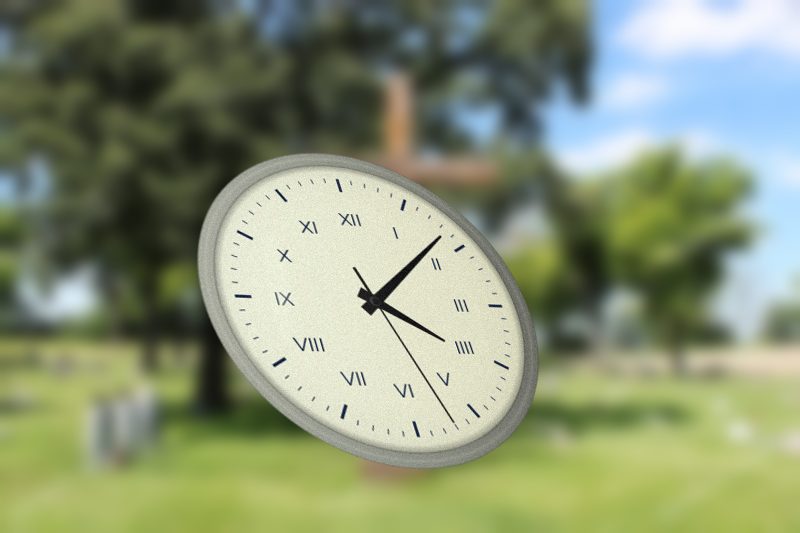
4:08:27
